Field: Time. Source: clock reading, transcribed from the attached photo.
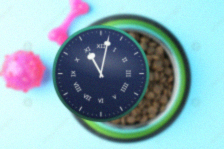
11:02
